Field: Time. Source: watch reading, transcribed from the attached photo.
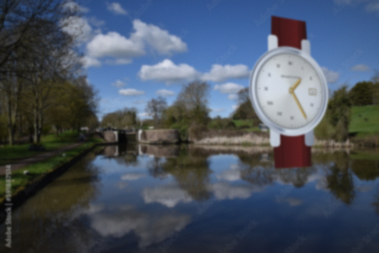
1:25
